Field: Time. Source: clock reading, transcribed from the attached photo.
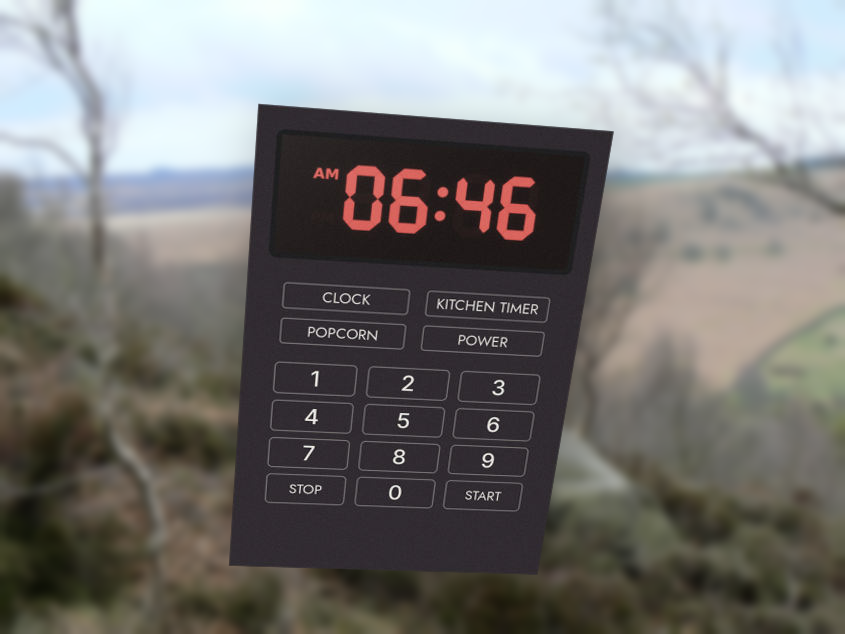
6:46
